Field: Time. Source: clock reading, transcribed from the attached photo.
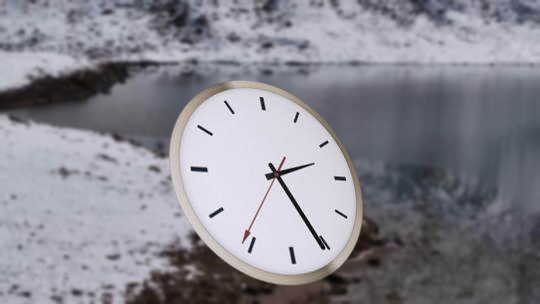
2:25:36
